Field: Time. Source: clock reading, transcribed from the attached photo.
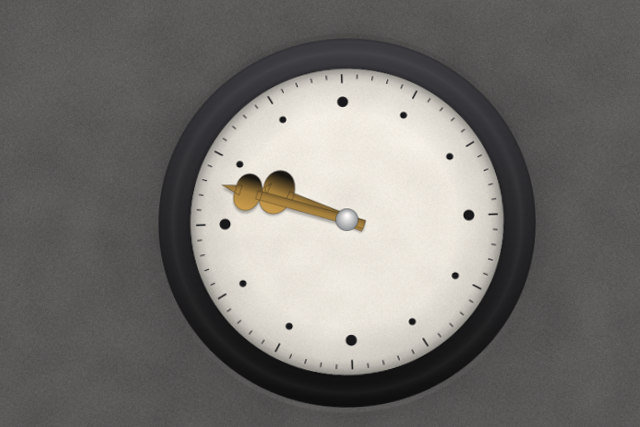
9:48
